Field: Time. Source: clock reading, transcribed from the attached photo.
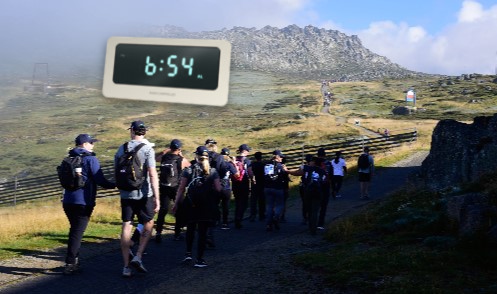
6:54
